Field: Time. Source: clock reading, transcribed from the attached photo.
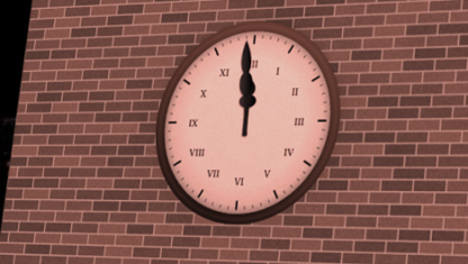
11:59
